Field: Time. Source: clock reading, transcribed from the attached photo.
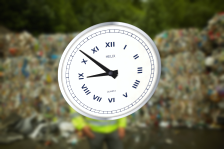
8:52
